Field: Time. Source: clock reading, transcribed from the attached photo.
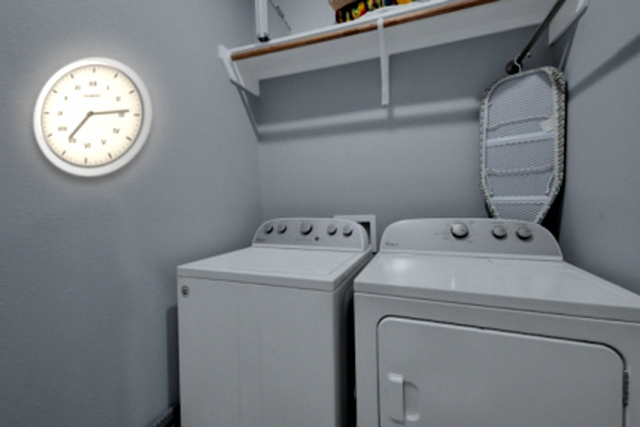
7:14
